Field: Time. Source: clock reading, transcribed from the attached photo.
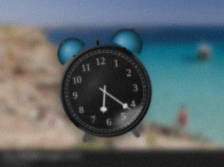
6:22
